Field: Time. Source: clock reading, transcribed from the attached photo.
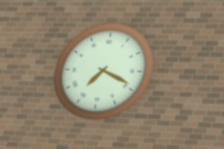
7:19
